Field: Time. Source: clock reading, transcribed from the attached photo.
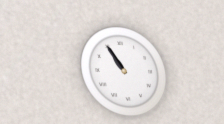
10:55
